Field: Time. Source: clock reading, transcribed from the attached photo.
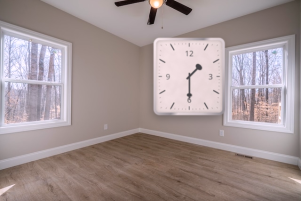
1:30
